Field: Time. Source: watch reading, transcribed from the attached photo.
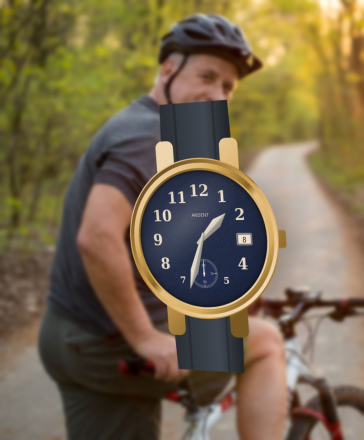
1:33
